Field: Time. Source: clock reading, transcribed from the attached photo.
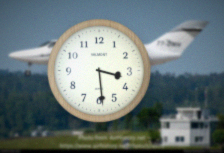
3:29
